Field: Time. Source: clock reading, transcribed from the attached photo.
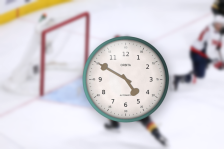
4:50
